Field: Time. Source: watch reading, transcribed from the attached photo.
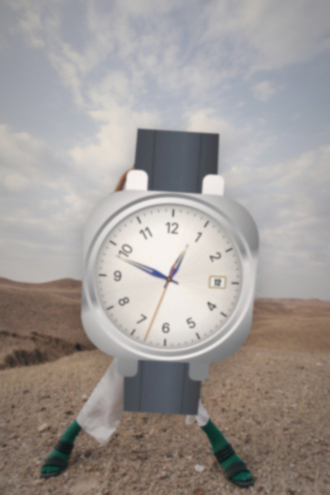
12:48:33
